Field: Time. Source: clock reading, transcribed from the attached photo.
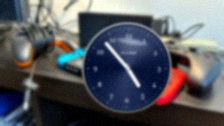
4:53
